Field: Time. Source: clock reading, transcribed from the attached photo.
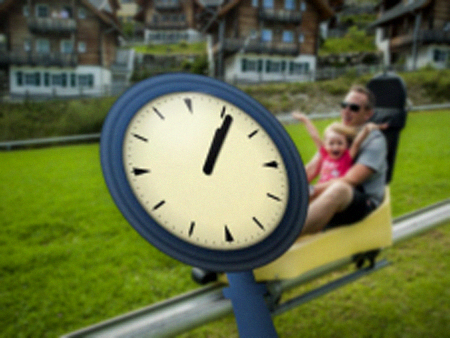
1:06
